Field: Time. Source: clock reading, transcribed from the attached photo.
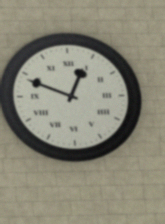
12:49
